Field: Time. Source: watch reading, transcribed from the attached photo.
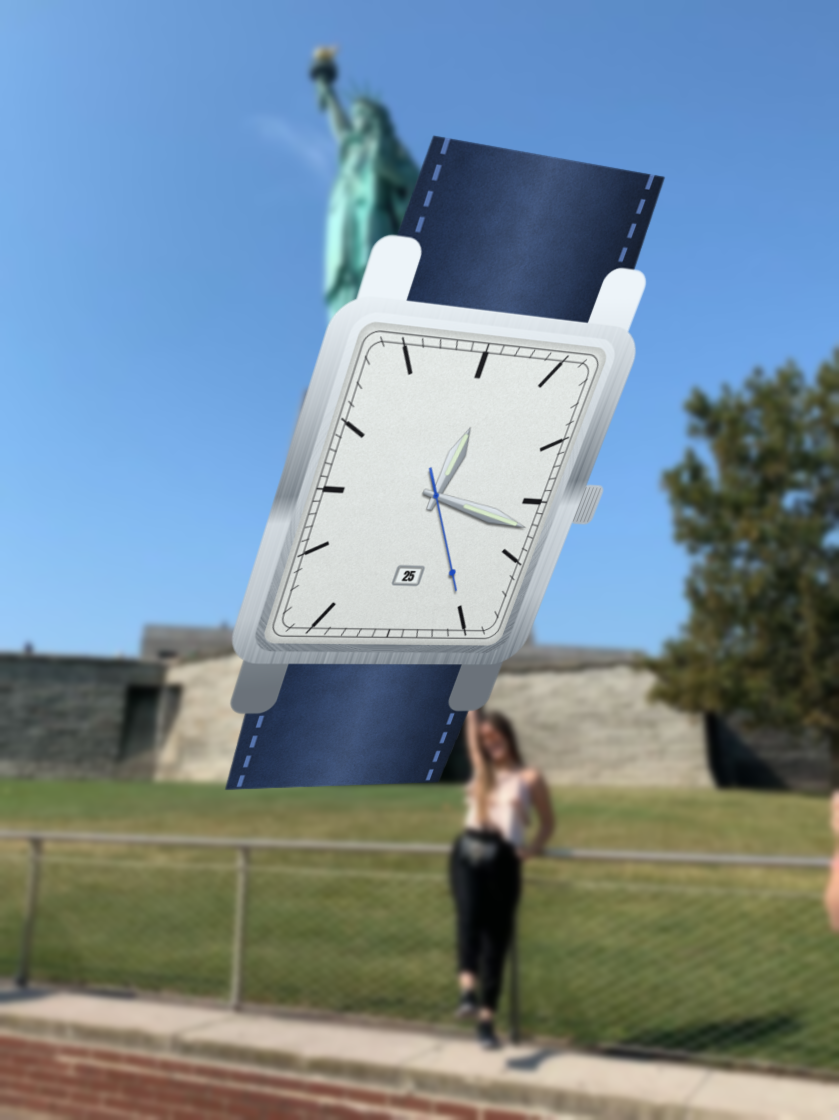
12:17:25
